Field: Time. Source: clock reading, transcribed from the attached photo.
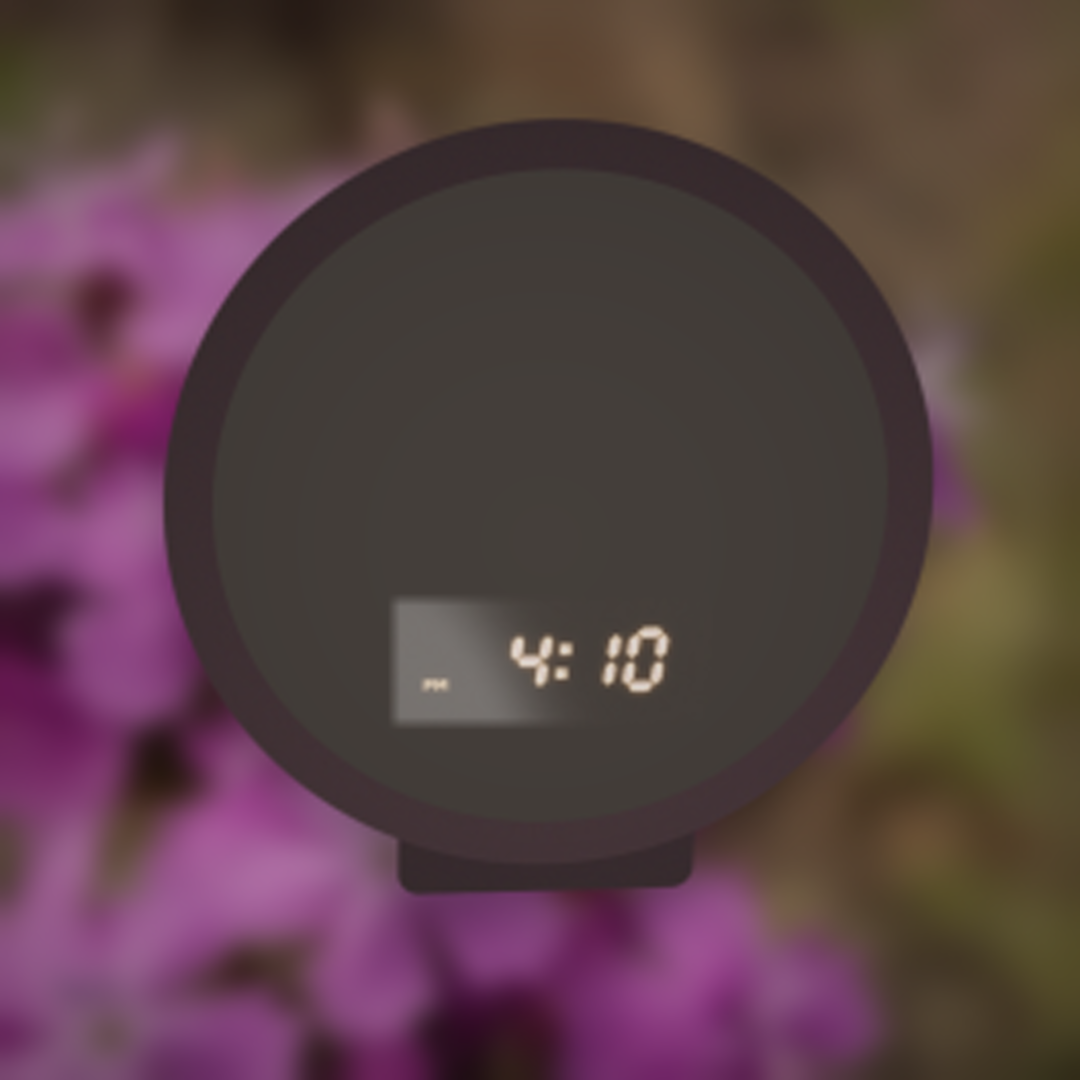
4:10
